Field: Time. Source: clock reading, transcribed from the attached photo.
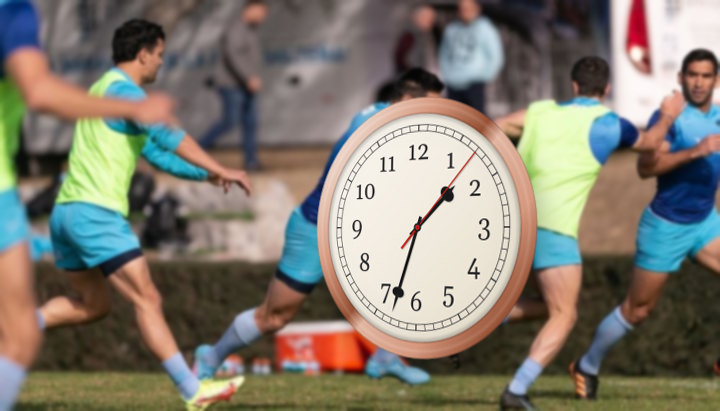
1:33:07
